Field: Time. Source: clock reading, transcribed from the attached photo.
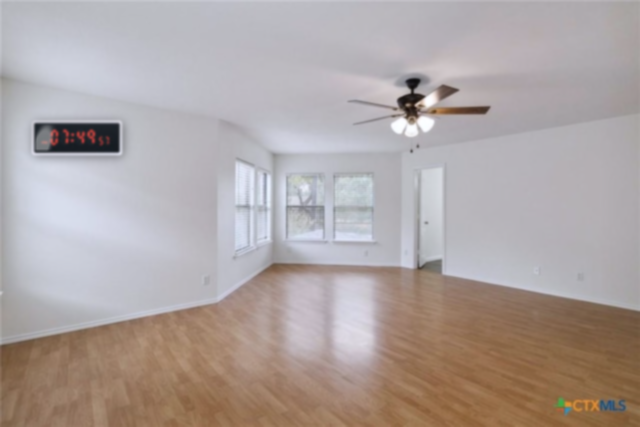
7:49
